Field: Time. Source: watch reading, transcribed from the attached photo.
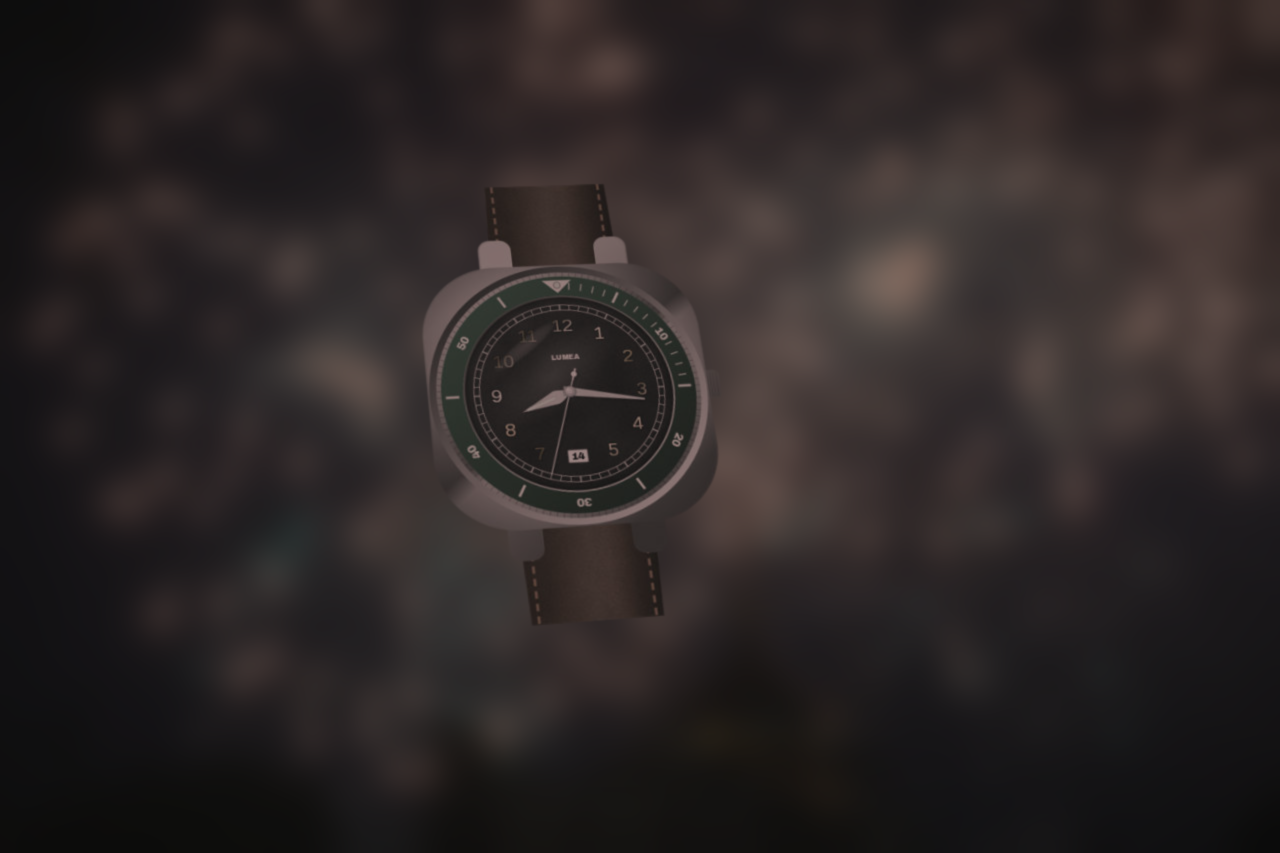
8:16:33
